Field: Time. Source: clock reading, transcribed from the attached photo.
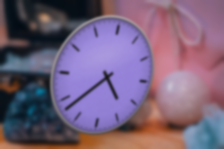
4:38
